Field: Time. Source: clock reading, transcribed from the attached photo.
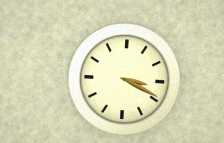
3:19
